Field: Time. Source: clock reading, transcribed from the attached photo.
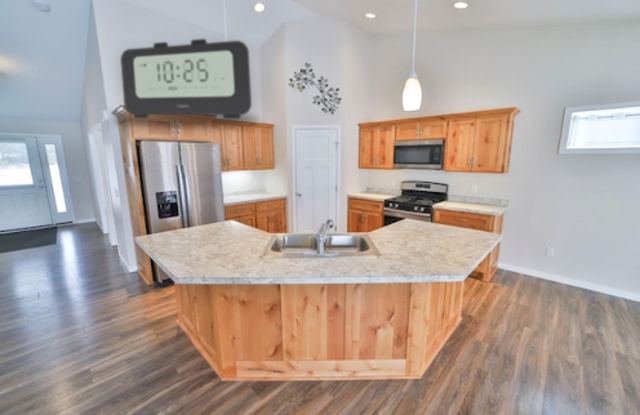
10:25
